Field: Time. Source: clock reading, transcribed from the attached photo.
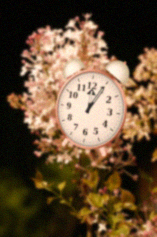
12:05
